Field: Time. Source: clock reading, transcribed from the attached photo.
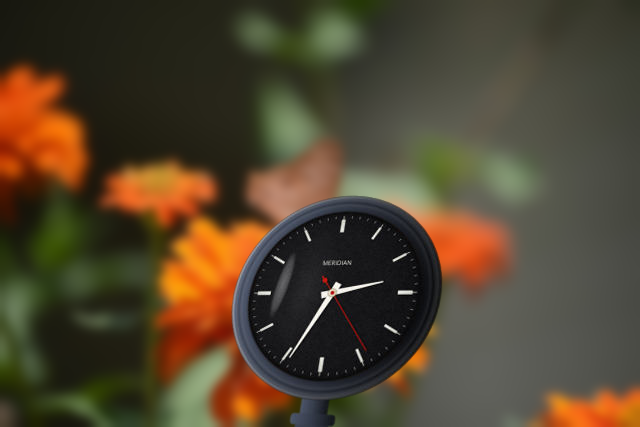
2:34:24
